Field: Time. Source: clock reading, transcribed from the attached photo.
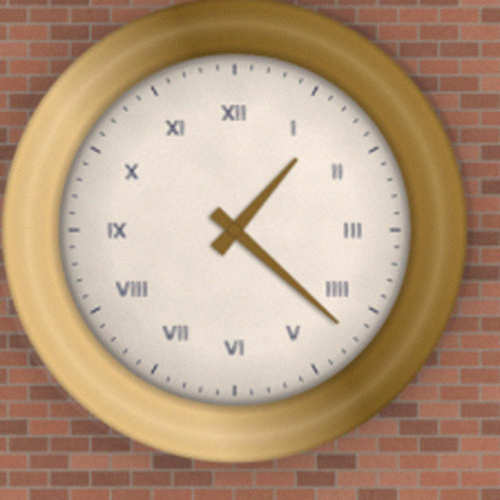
1:22
